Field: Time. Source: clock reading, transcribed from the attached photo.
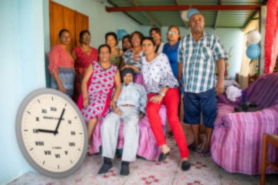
9:05
